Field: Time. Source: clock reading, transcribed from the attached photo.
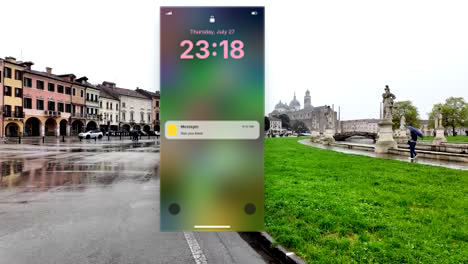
23:18
